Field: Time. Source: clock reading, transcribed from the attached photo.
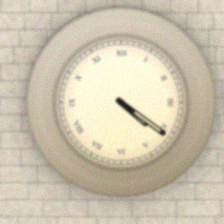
4:21
